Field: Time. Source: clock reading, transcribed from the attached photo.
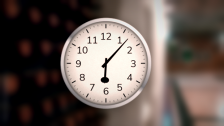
6:07
